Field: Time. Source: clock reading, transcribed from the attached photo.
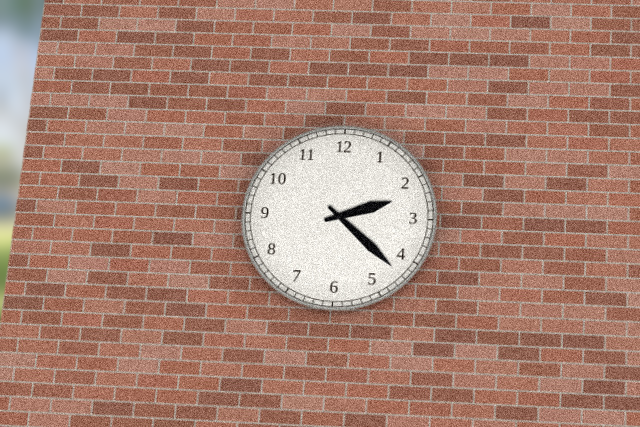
2:22
